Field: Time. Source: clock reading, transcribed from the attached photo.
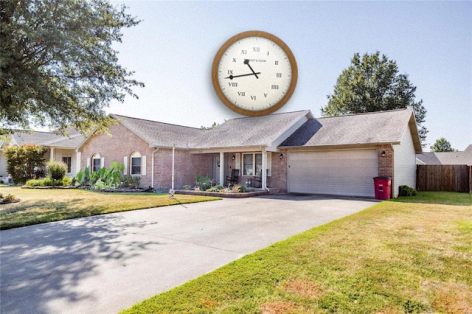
10:43
